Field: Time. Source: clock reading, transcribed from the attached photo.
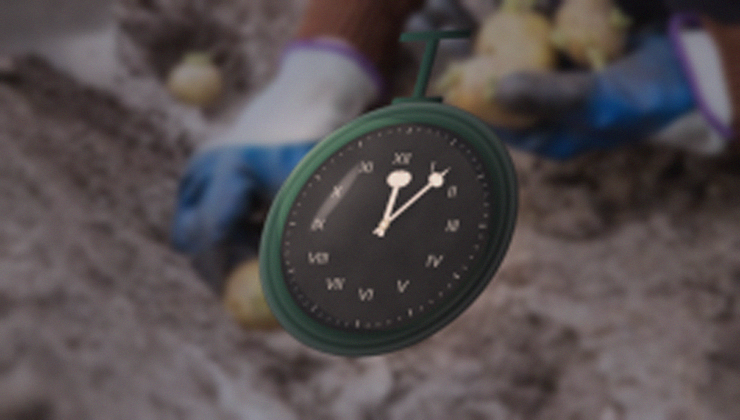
12:07
